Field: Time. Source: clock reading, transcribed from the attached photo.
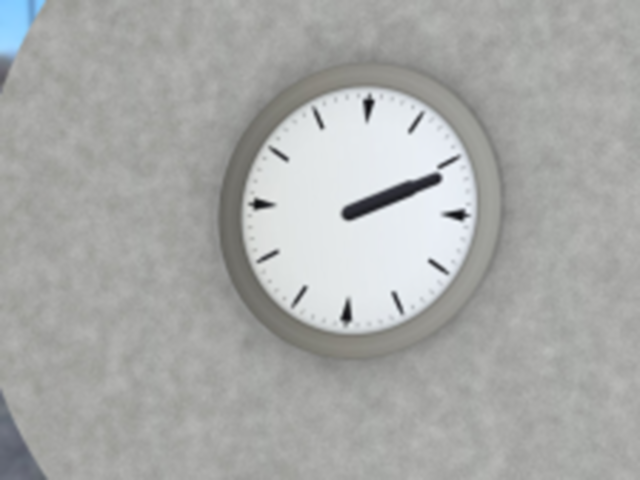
2:11
